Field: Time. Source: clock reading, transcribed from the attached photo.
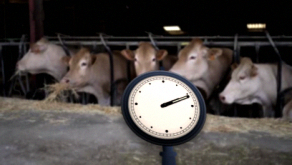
2:11
